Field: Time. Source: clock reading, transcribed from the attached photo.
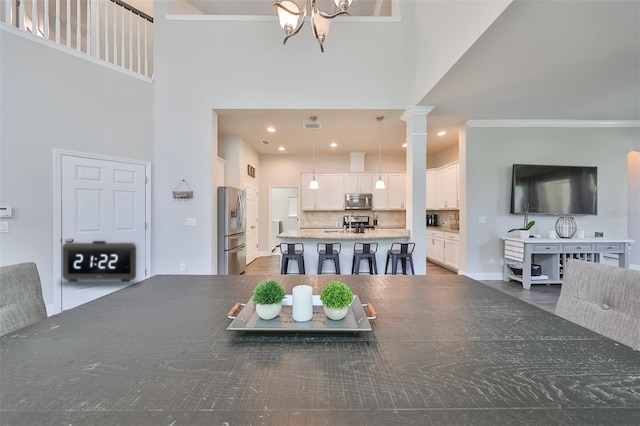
21:22
